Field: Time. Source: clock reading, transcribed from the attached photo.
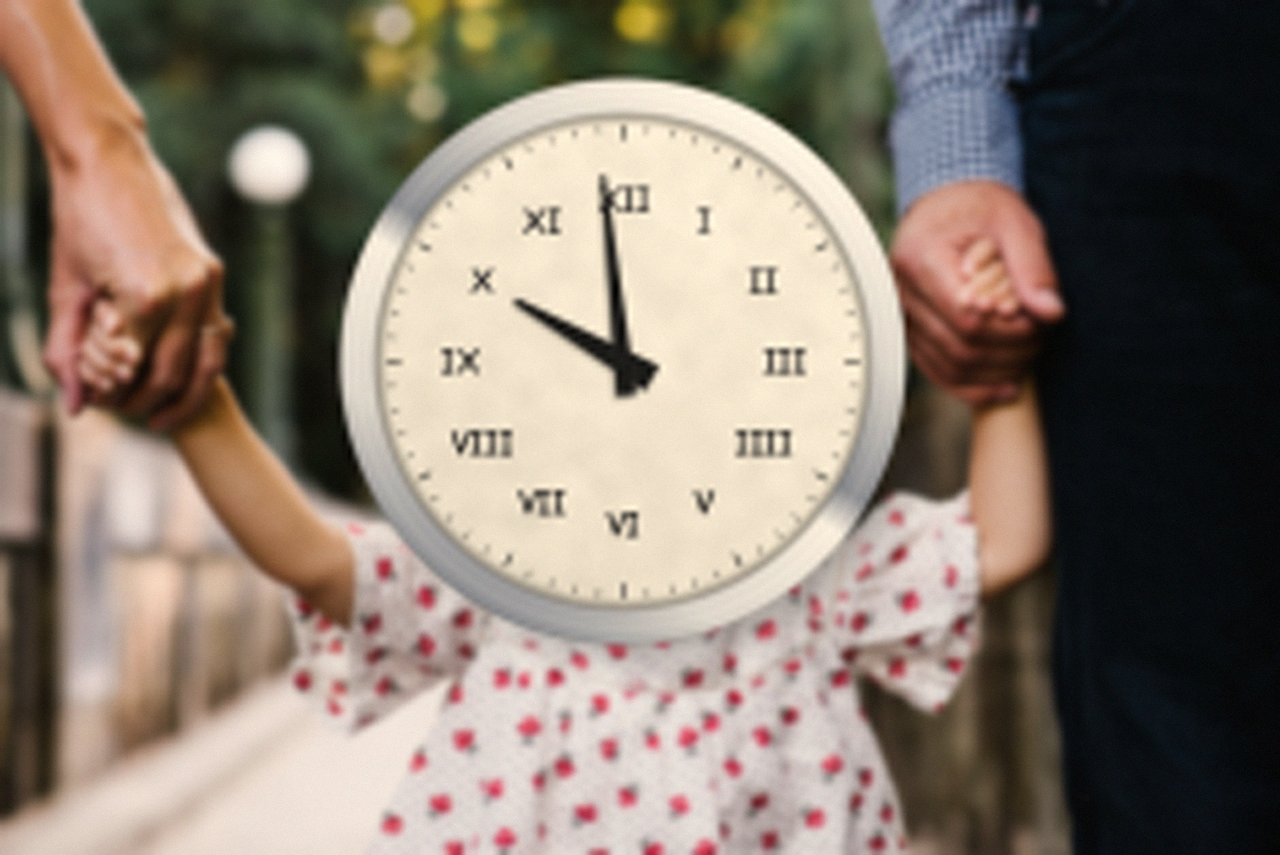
9:59
